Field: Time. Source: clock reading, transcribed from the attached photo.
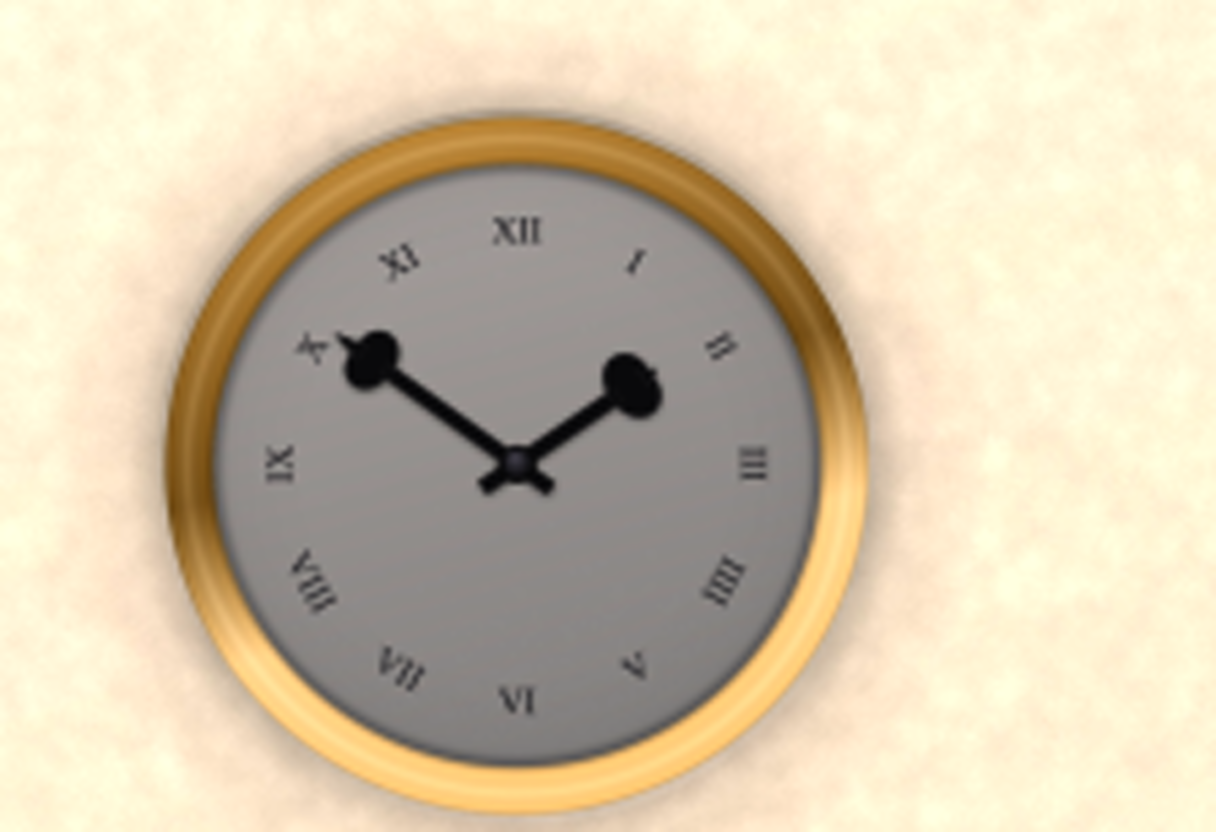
1:51
